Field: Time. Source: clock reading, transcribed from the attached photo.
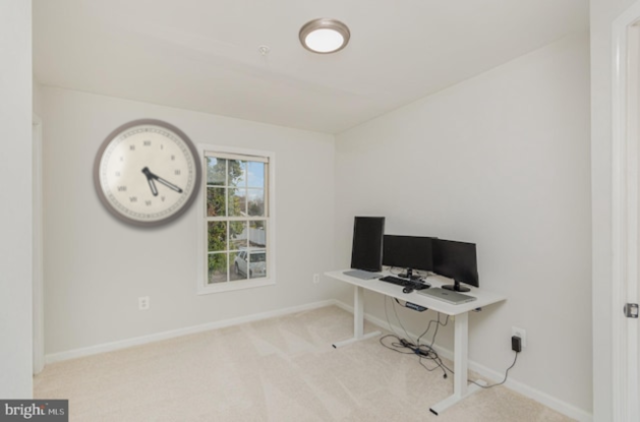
5:20
